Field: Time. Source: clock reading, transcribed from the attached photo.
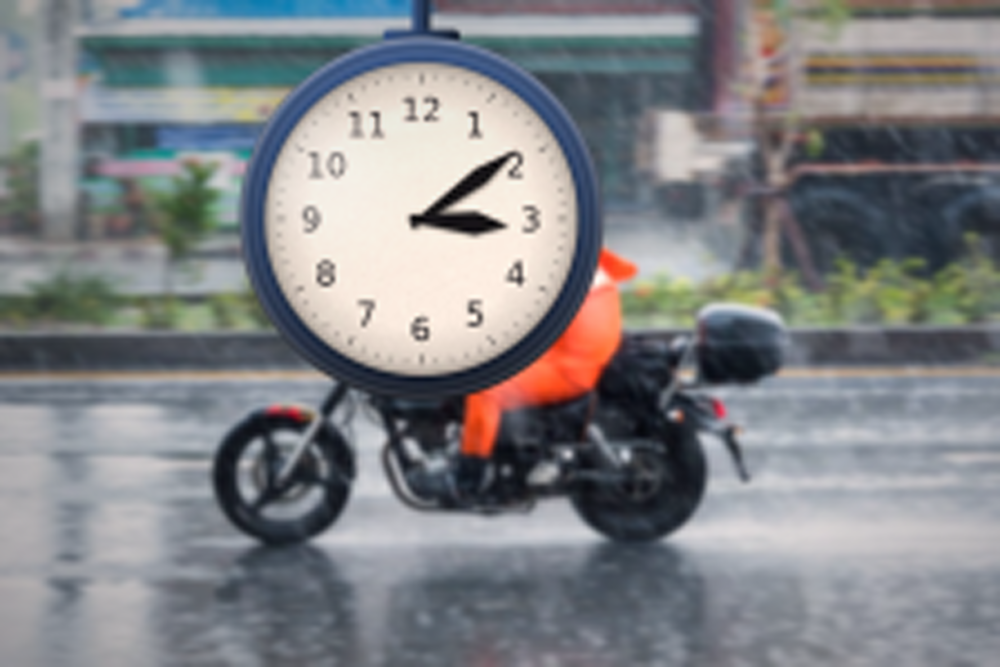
3:09
